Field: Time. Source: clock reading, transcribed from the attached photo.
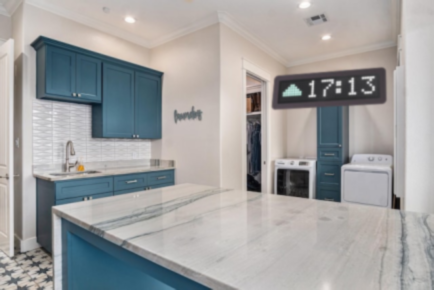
17:13
